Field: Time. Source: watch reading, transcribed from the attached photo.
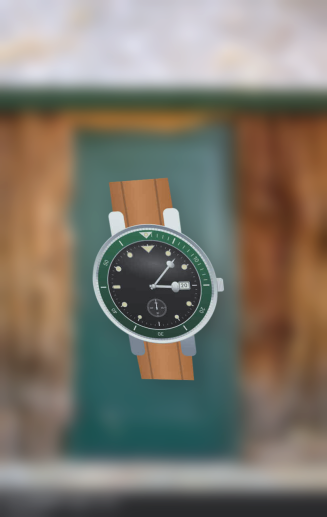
3:07
